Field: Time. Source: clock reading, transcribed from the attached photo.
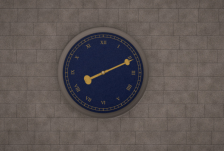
8:11
